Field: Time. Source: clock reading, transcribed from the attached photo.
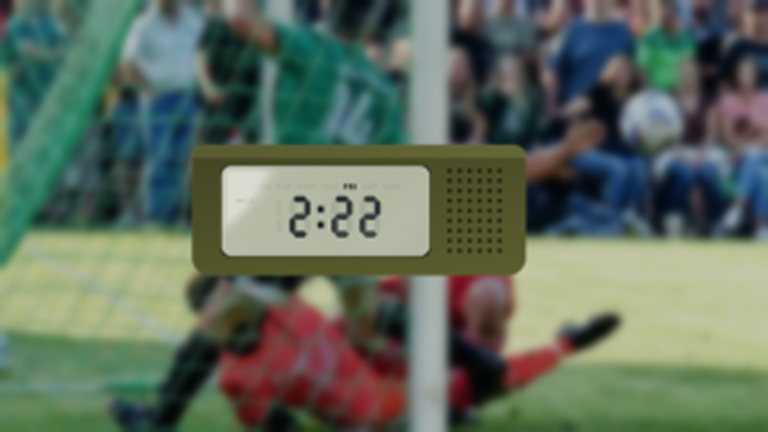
2:22
